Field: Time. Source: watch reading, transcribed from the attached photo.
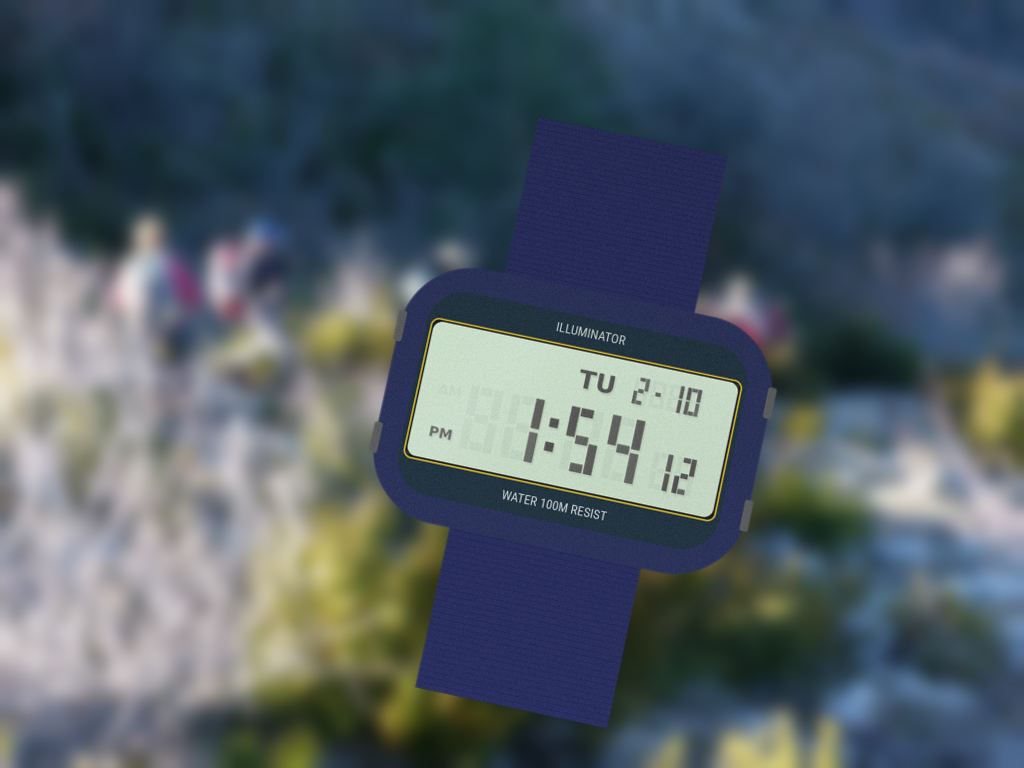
1:54:12
